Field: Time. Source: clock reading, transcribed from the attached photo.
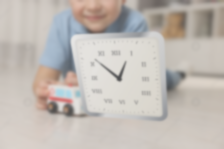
12:52
